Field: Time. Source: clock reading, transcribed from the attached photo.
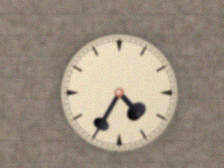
4:35
